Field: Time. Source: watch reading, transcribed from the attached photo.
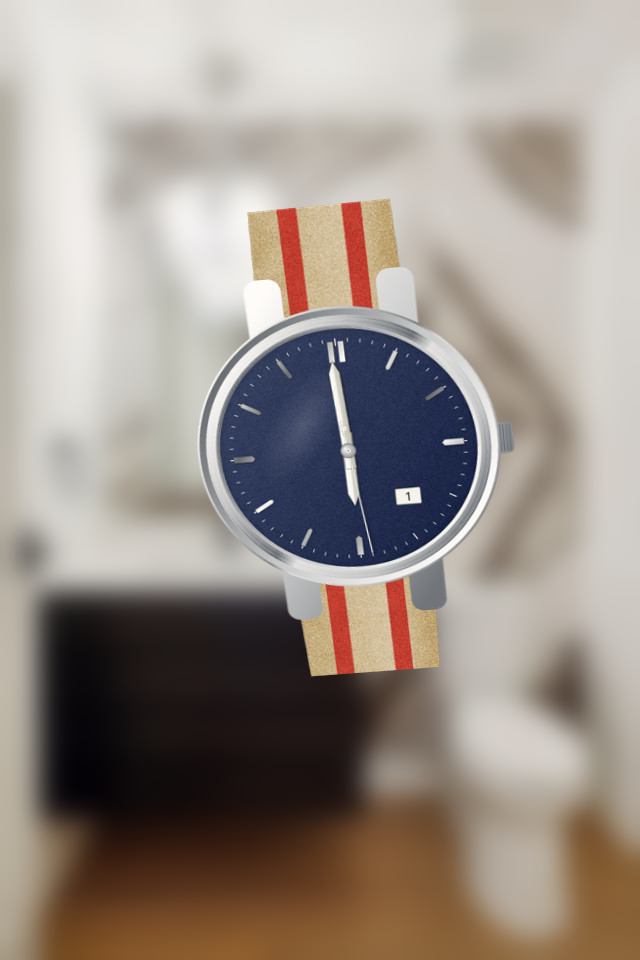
5:59:29
